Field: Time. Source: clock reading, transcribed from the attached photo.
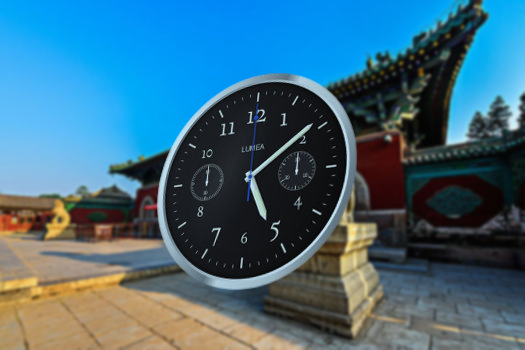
5:09
